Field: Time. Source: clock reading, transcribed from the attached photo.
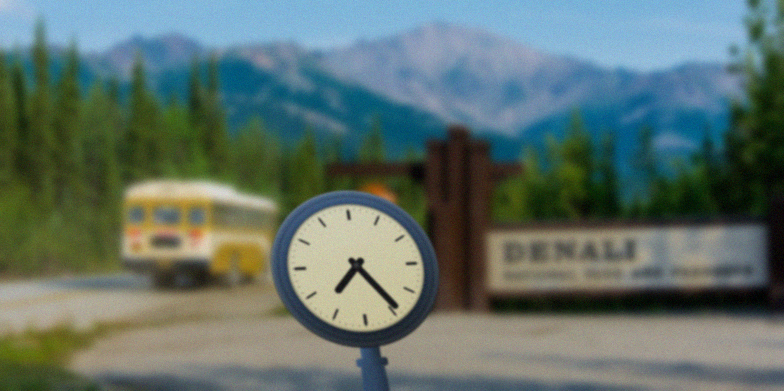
7:24
